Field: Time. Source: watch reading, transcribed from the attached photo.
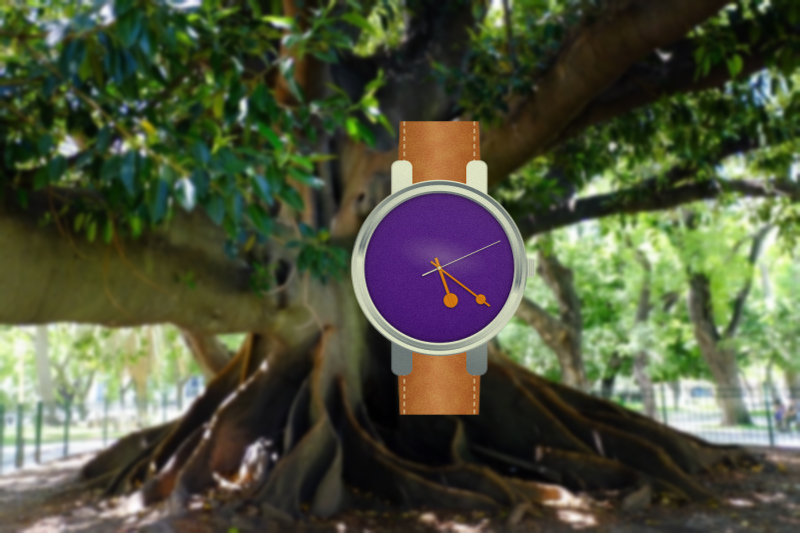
5:21:11
